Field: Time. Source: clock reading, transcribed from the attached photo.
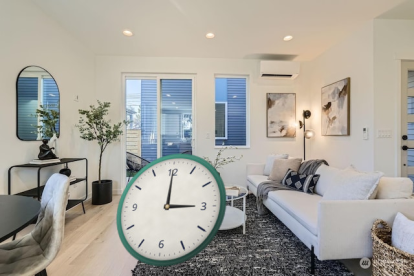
3:00
